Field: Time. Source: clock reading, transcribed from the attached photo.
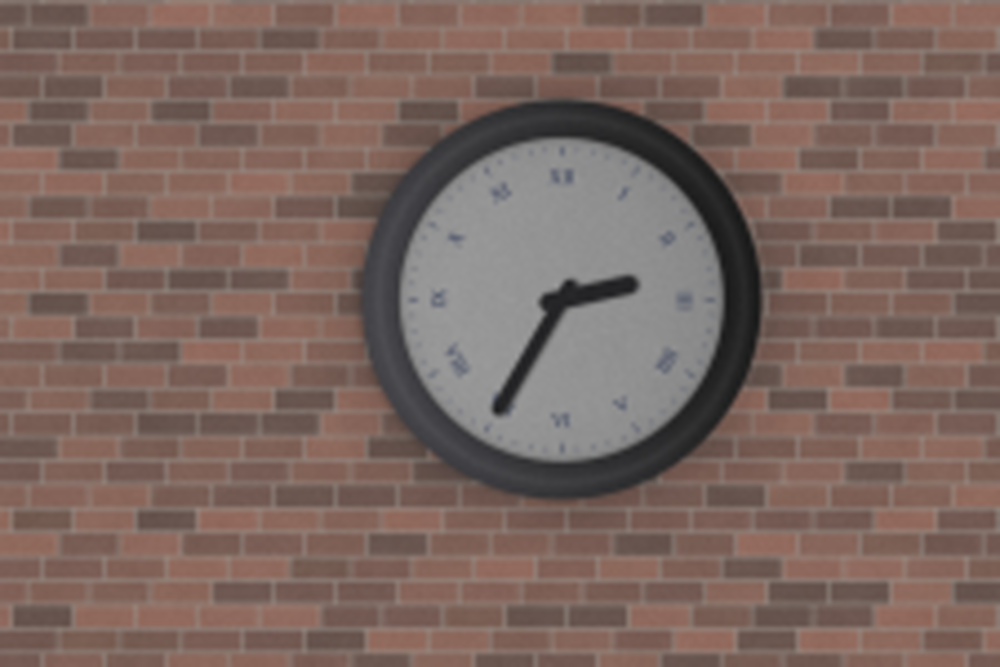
2:35
